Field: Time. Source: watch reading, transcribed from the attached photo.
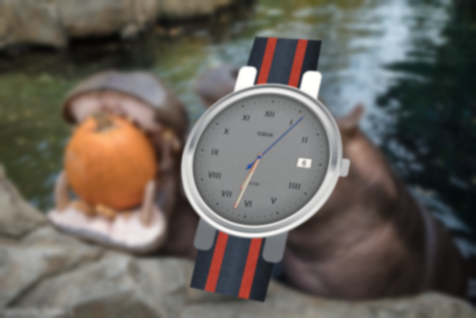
6:32:06
